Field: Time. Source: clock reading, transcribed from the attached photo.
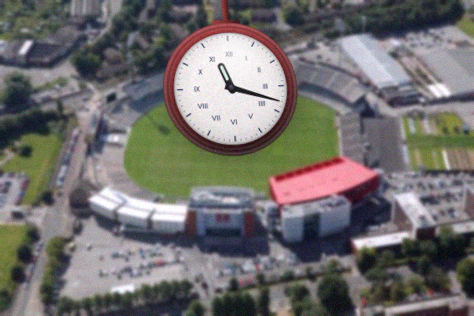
11:18
